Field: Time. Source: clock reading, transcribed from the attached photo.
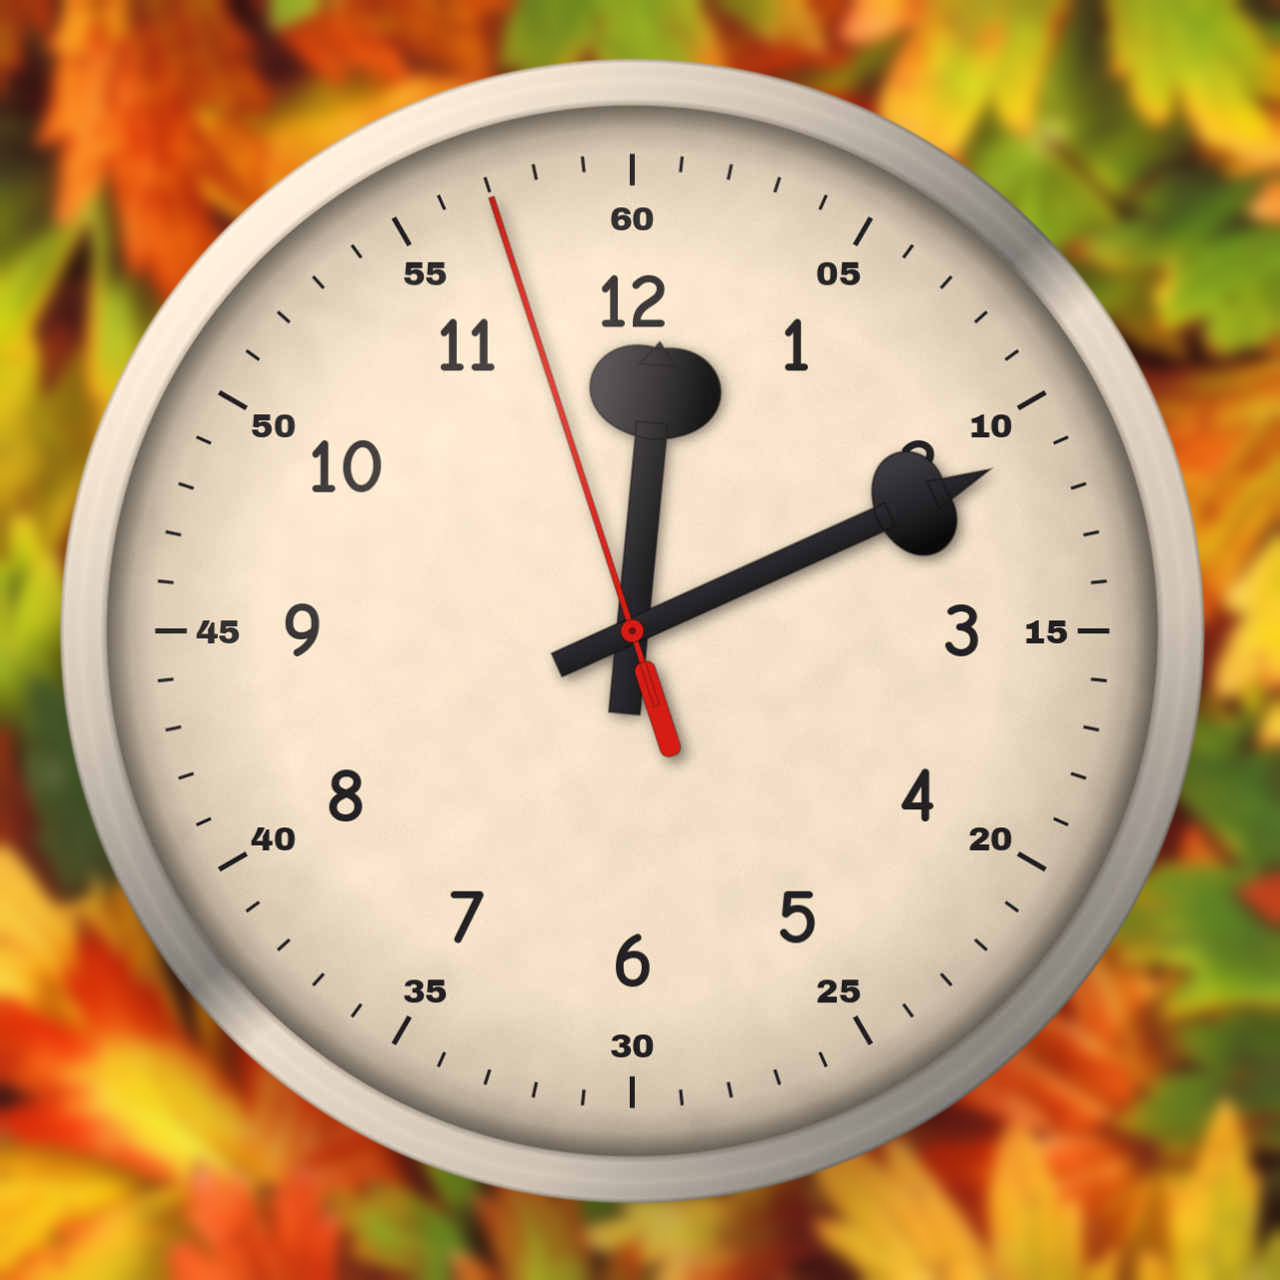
12:10:57
